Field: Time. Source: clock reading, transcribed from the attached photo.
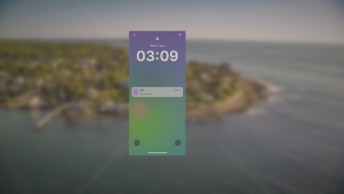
3:09
